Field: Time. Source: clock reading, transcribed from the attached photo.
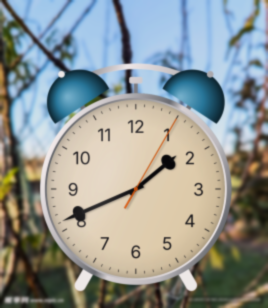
1:41:05
